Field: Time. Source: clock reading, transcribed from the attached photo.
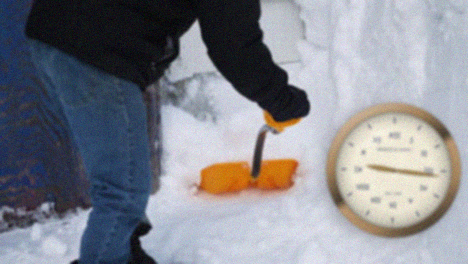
9:16
